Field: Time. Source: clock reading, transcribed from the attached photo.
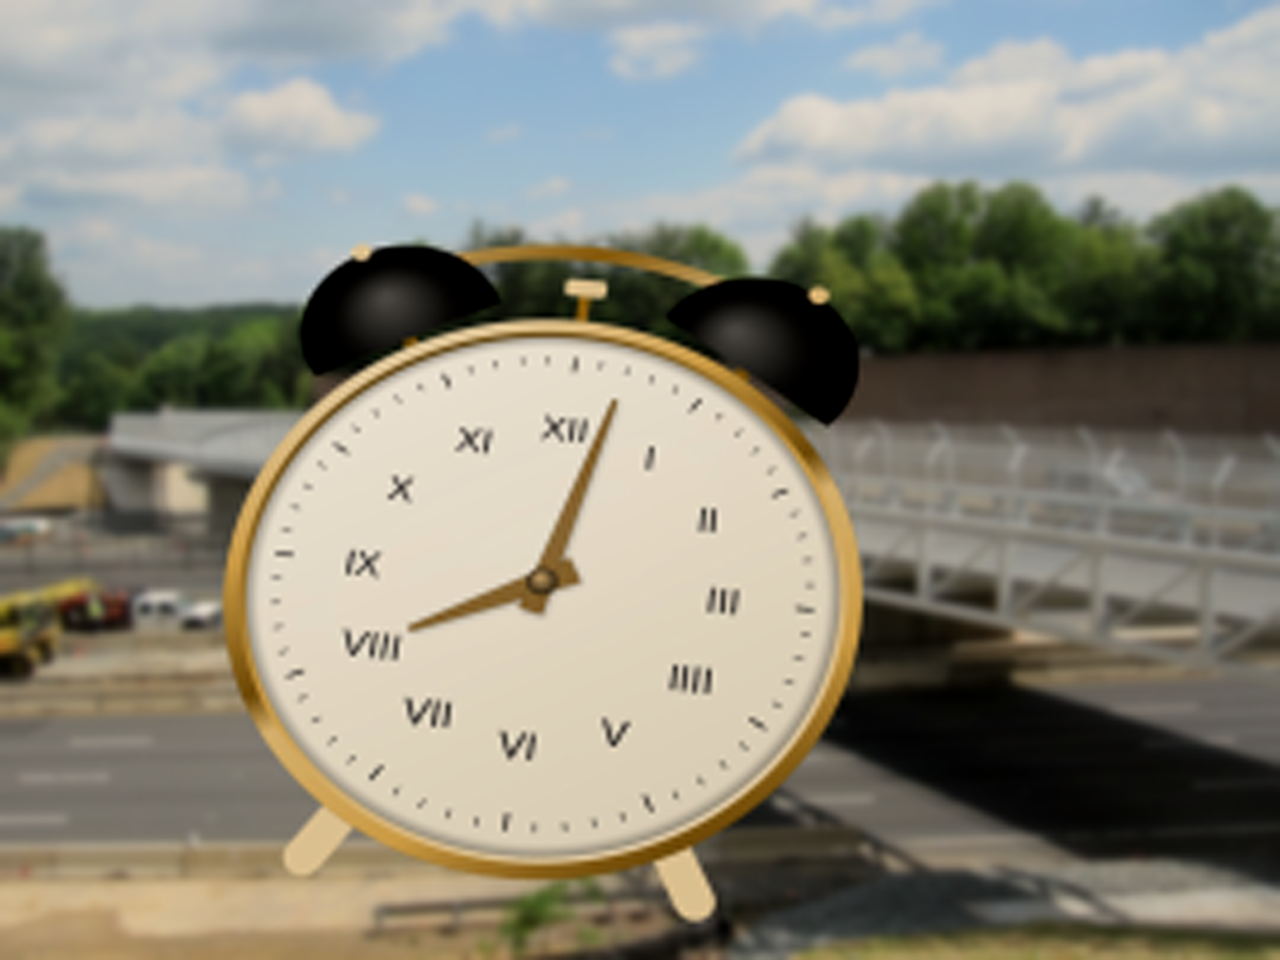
8:02
